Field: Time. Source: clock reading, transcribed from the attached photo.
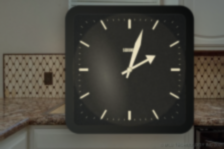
2:03
